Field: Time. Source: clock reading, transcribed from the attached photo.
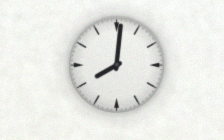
8:01
